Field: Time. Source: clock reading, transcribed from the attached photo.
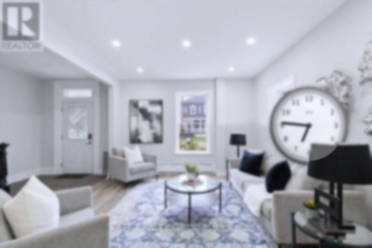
6:46
